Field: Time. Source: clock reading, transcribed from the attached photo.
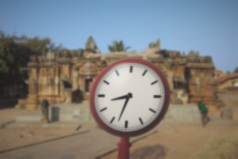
8:33
